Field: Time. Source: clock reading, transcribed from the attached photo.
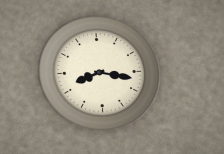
8:17
